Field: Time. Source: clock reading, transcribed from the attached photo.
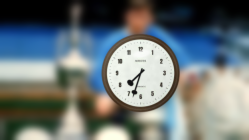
7:33
